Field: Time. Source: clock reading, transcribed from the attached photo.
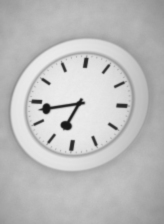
6:43
